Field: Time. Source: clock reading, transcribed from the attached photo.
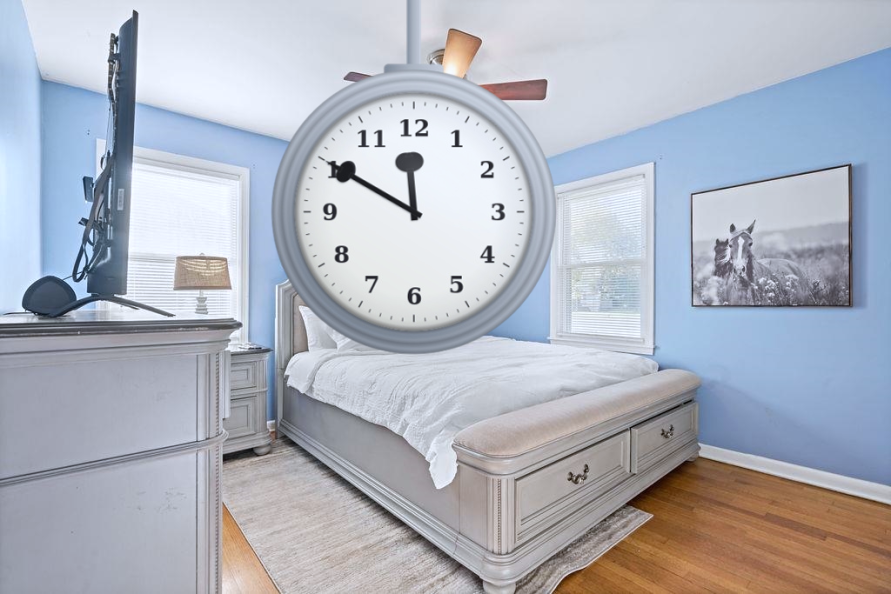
11:50
